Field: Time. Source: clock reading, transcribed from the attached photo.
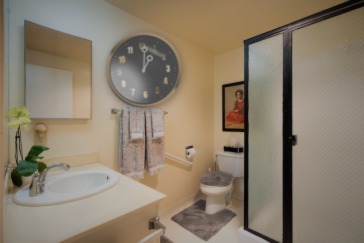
1:01
